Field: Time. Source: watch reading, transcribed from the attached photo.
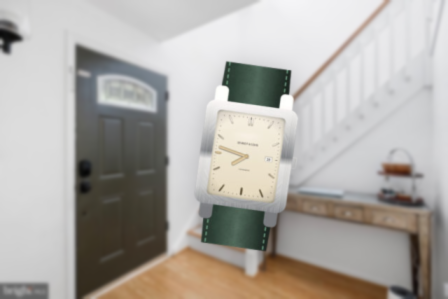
7:47
